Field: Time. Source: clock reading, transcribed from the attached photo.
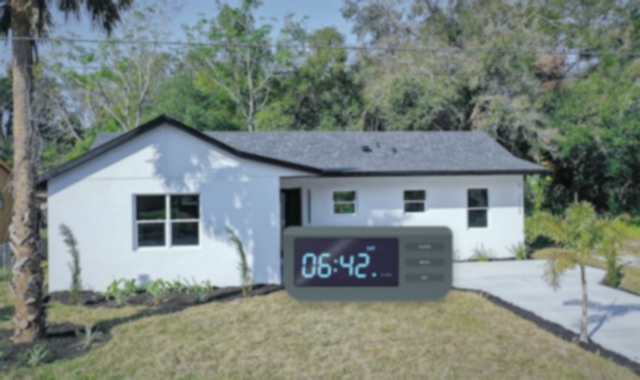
6:42
